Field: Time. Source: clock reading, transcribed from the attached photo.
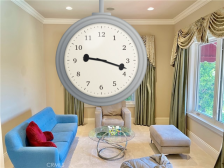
9:18
